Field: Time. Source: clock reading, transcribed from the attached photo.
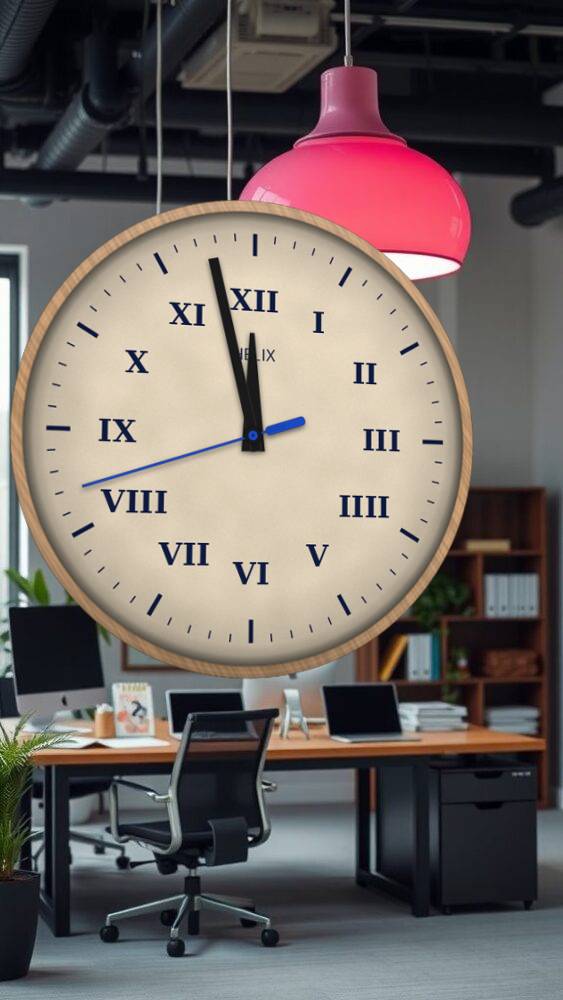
11:57:42
